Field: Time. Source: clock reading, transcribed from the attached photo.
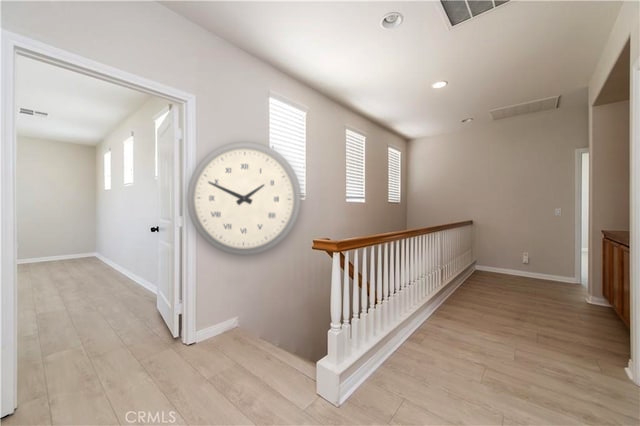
1:49
